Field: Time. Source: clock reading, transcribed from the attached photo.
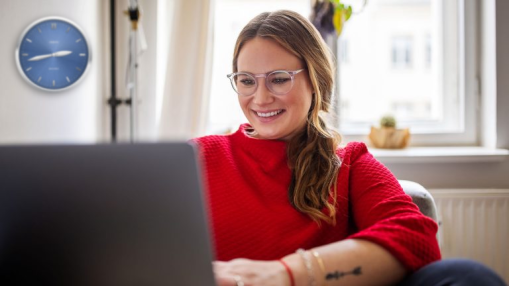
2:43
